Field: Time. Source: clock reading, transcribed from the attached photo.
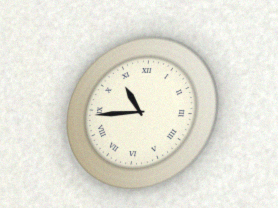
10:44
